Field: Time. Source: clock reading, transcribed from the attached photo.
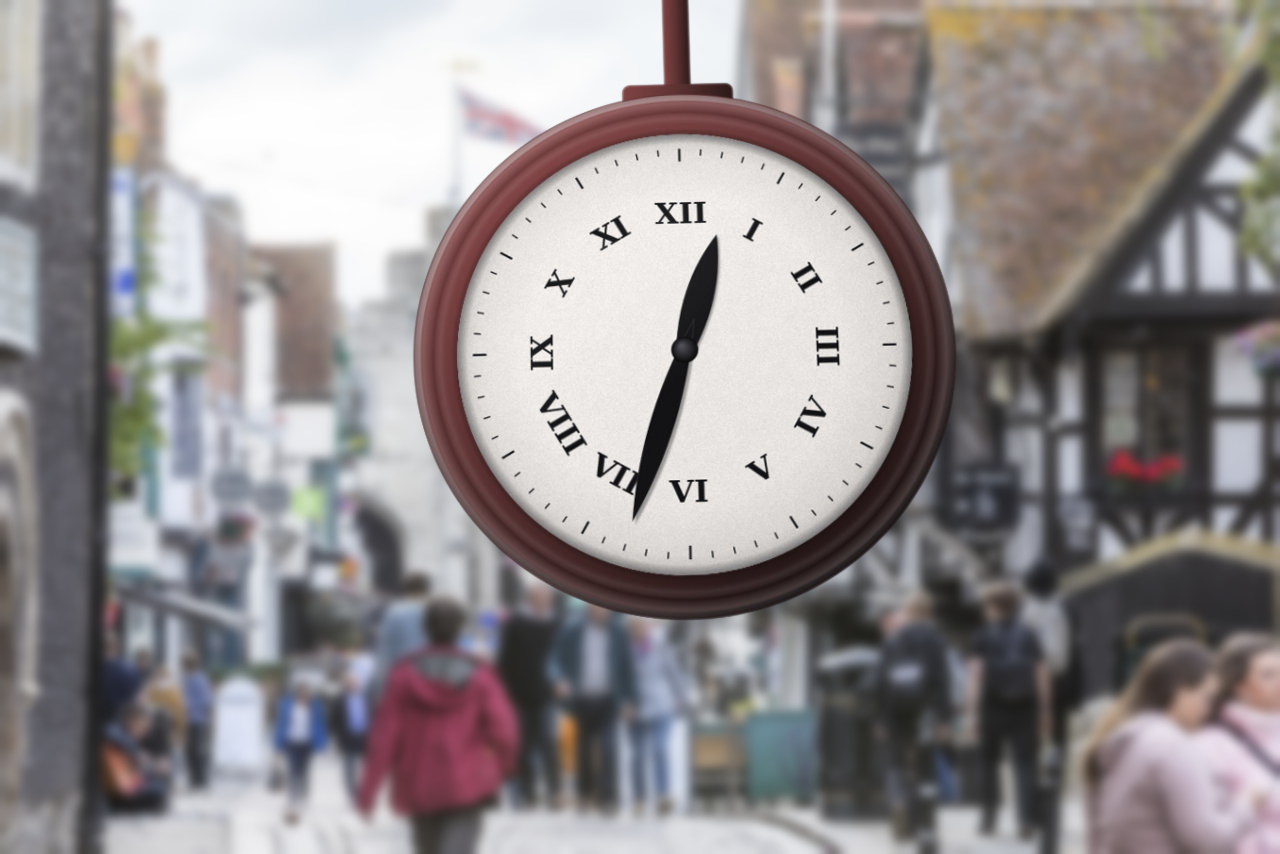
12:33
